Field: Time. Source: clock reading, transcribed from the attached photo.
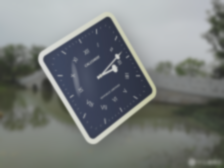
3:13
